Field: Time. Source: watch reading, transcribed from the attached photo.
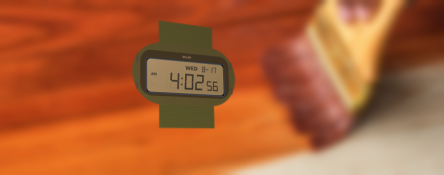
4:02:56
